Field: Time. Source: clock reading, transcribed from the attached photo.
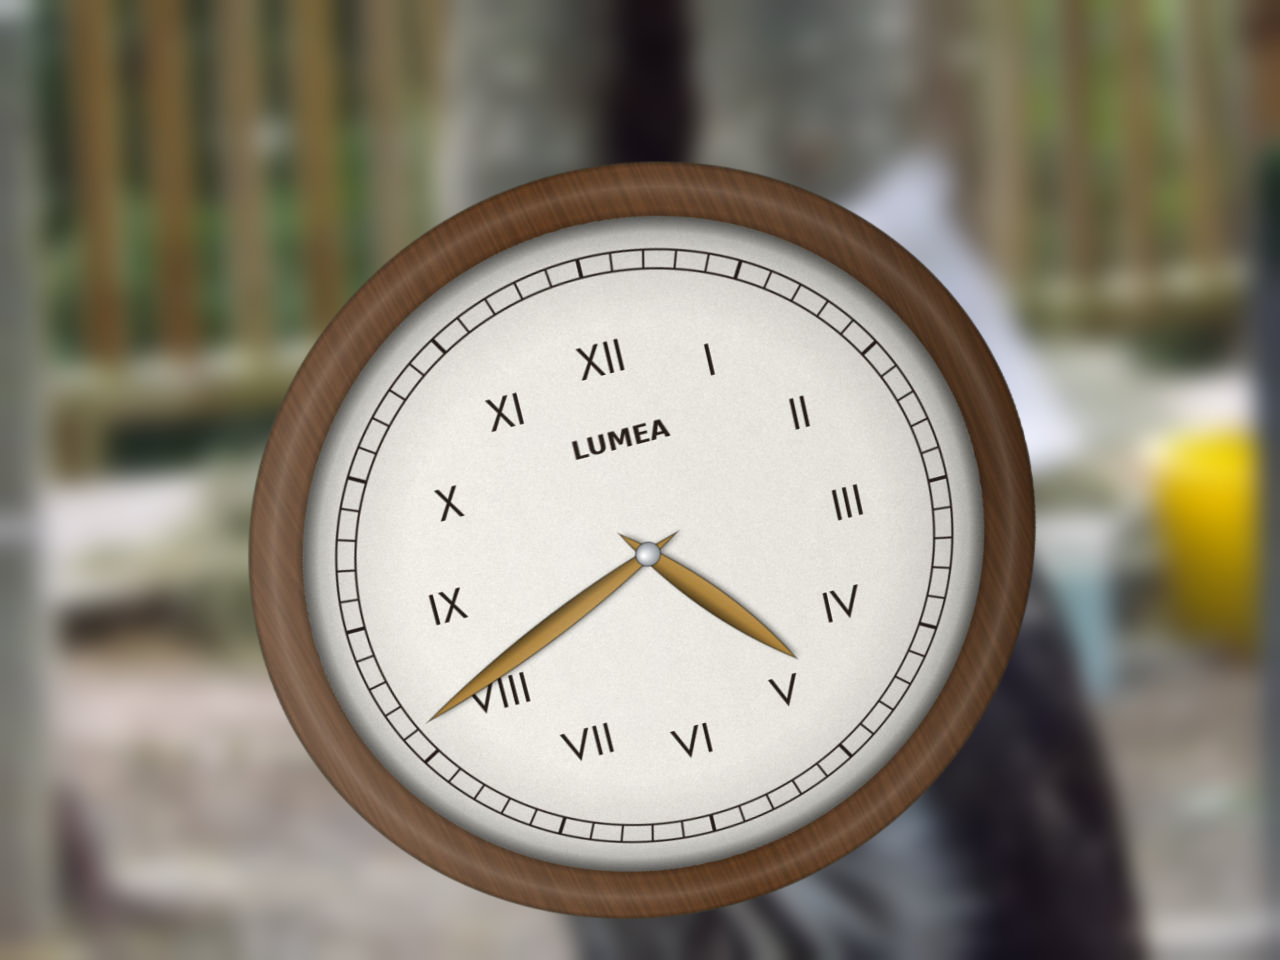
4:41
